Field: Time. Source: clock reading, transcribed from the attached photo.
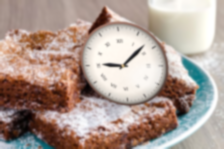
9:08
